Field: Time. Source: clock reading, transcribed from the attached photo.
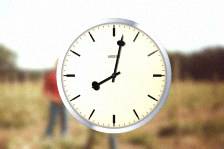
8:02
